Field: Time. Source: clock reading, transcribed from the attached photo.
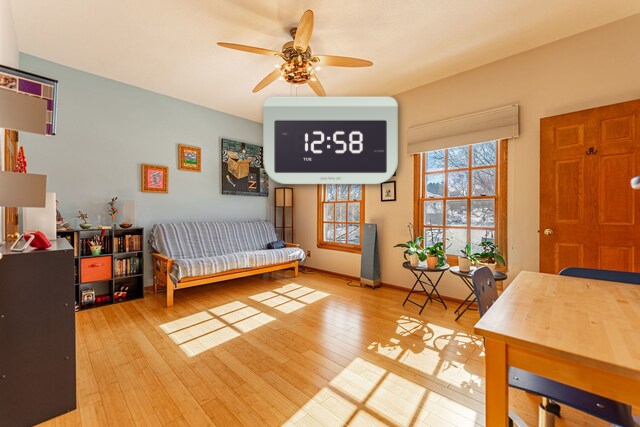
12:58
